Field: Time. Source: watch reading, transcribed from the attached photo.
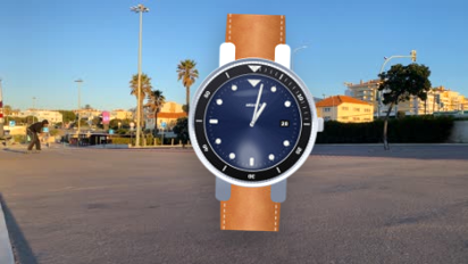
1:02
